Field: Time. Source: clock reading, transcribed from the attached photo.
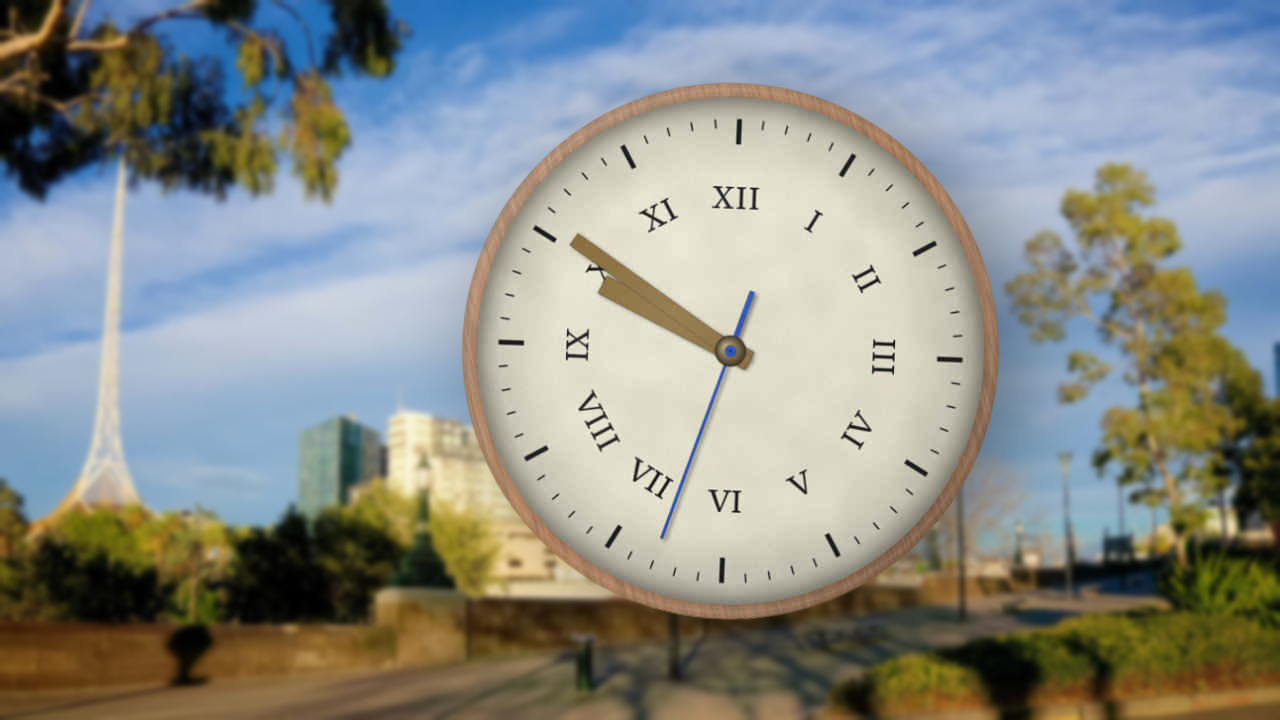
9:50:33
